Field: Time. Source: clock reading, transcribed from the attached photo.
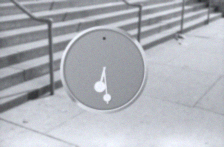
6:29
